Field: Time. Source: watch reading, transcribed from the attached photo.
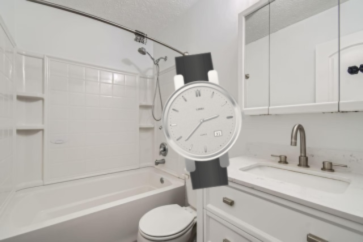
2:38
